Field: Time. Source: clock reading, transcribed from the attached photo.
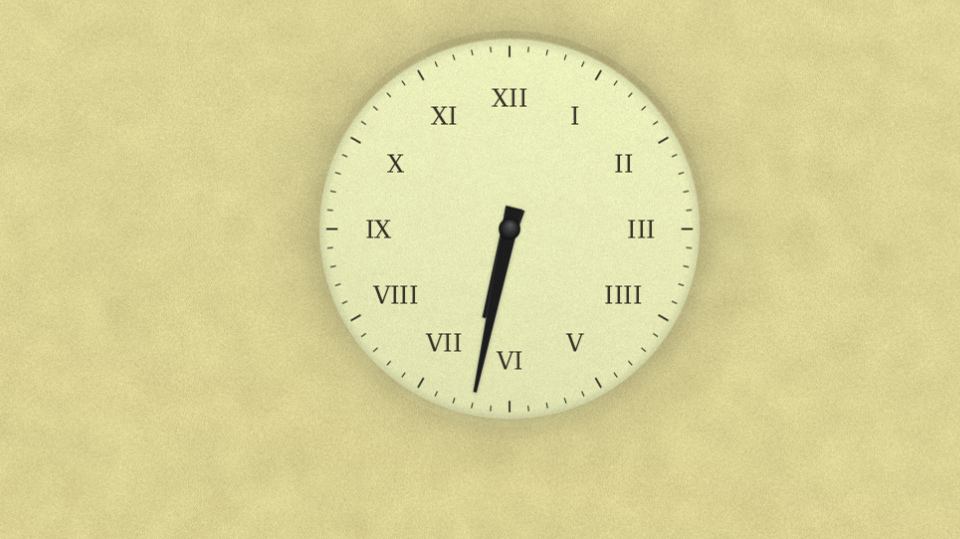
6:32
